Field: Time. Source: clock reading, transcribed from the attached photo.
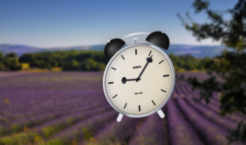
9:06
